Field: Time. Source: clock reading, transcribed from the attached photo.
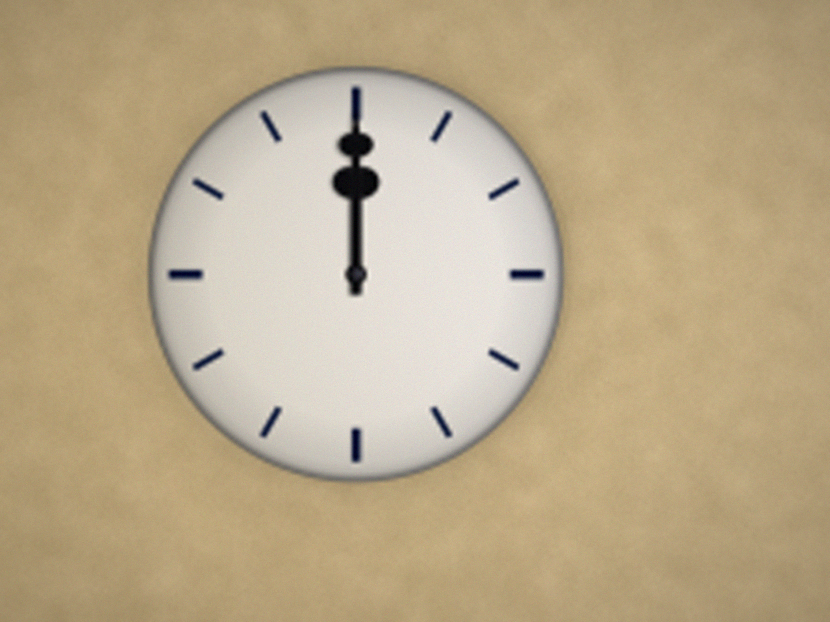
12:00
